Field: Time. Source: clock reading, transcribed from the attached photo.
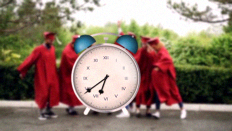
6:39
